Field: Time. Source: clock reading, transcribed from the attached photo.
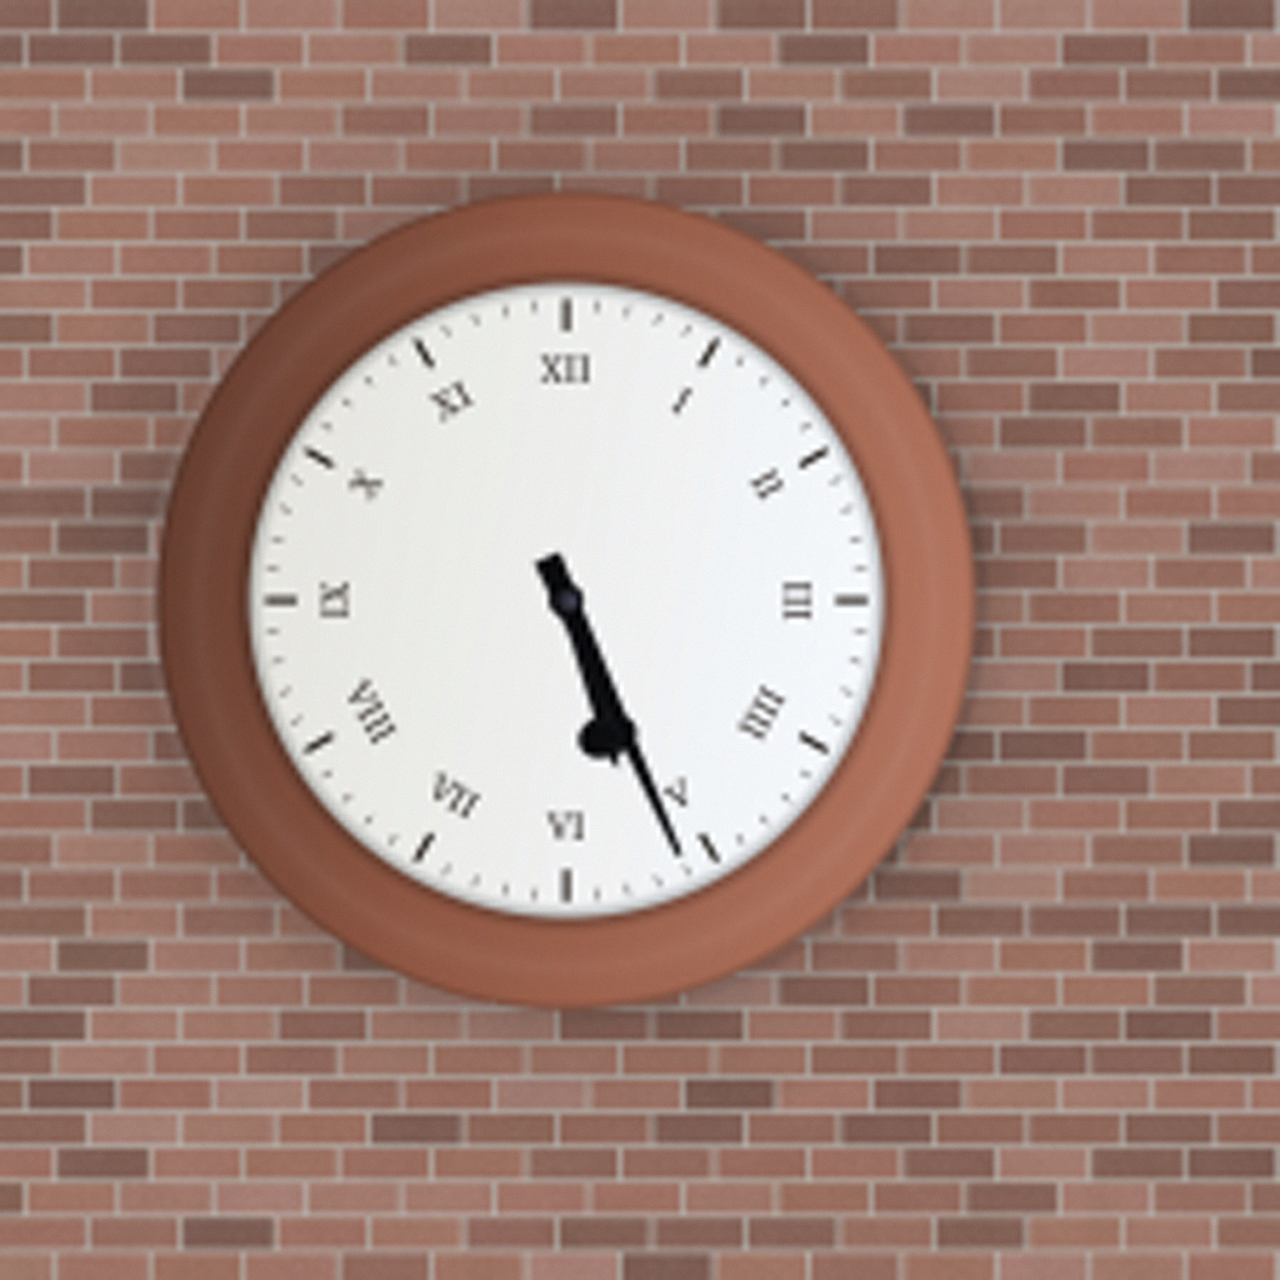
5:26
